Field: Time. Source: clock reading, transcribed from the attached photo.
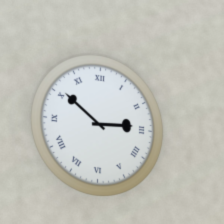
2:51
